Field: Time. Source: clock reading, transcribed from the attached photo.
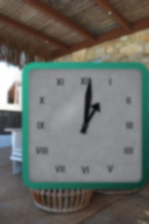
1:01
